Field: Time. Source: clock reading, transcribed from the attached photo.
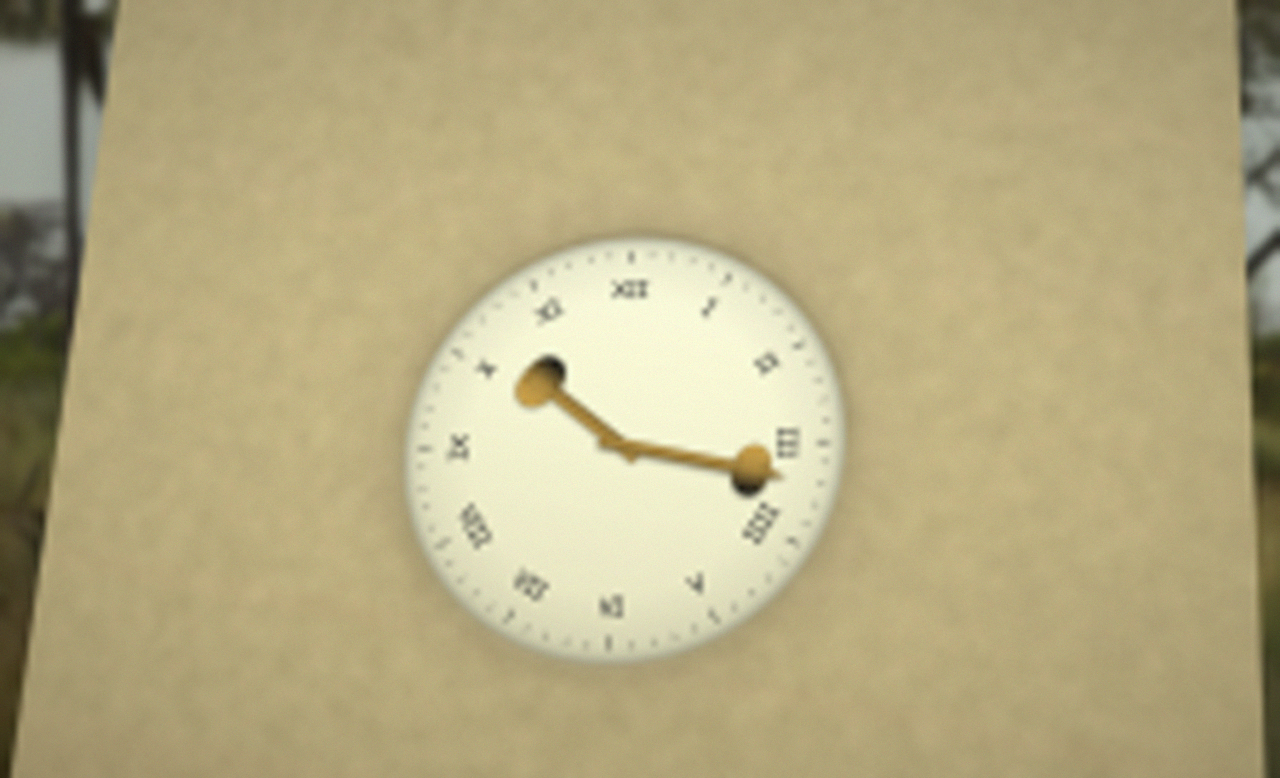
10:17
